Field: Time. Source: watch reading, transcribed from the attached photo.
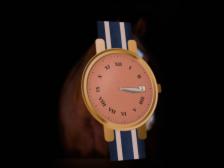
3:16
